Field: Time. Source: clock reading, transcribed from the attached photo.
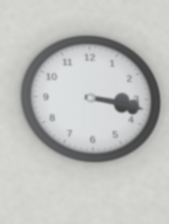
3:17
